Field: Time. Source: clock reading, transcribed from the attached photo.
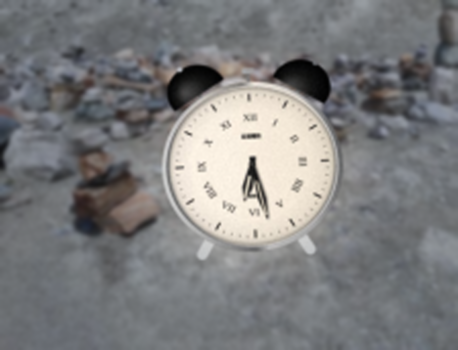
6:28
